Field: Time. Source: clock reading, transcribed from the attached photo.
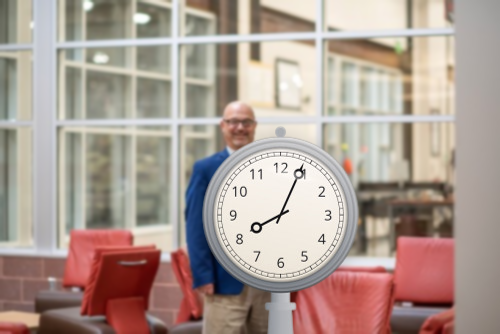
8:04
